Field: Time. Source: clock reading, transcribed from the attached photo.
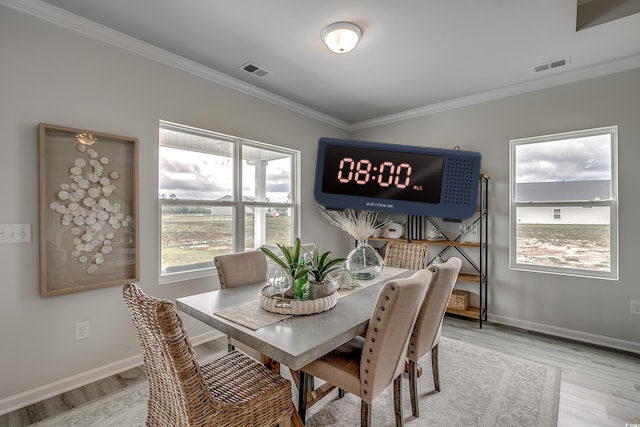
8:00
